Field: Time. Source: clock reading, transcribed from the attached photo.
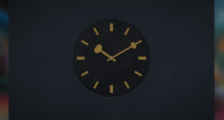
10:10
